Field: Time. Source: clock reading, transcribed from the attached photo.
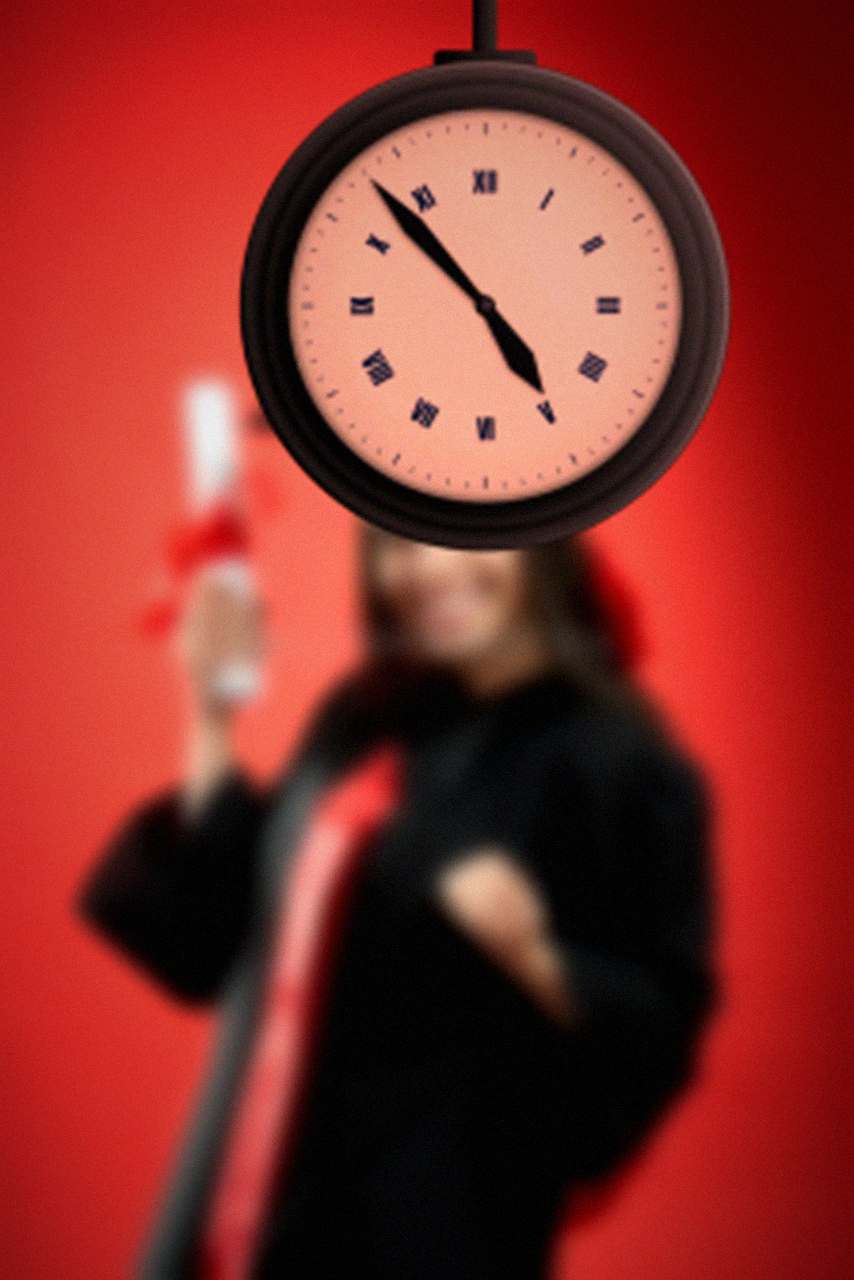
4:53
